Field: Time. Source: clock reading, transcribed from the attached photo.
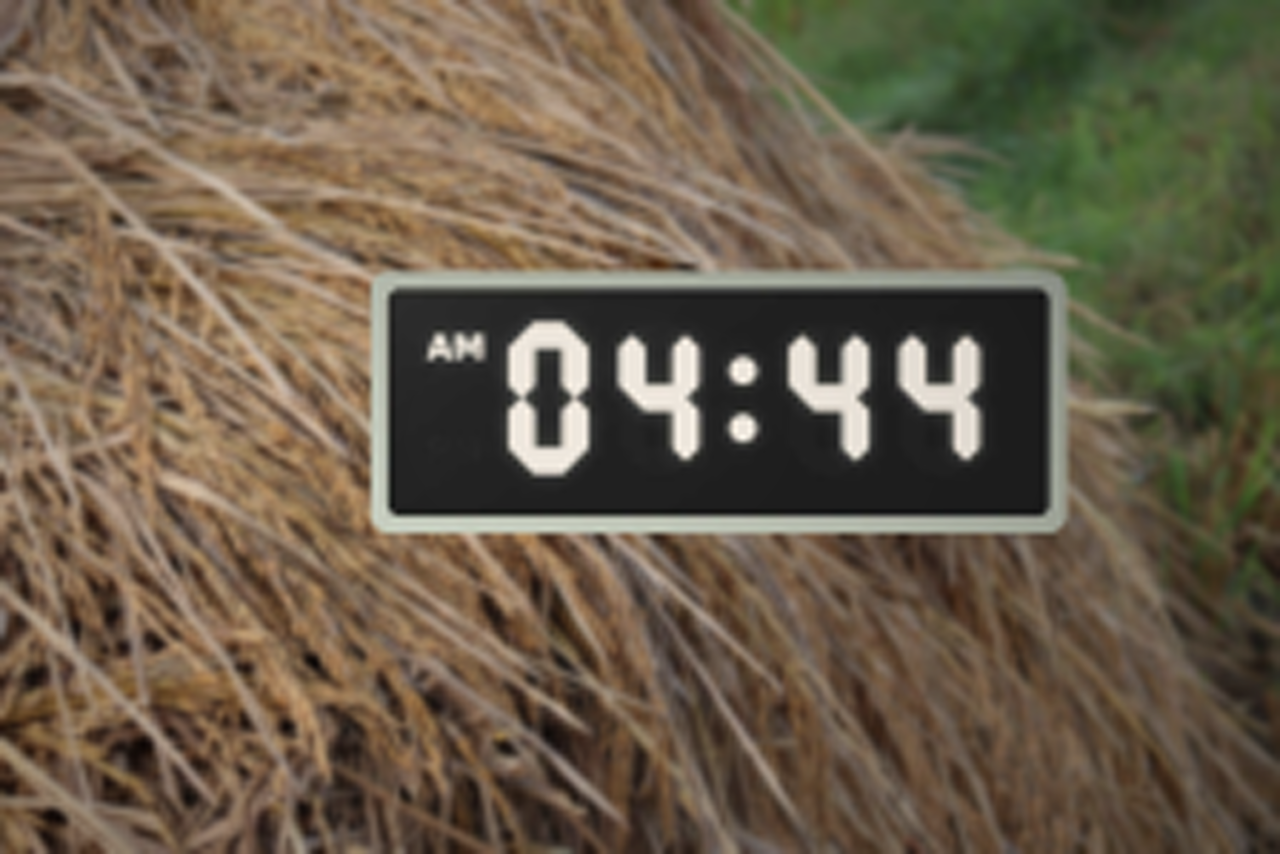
4:44
